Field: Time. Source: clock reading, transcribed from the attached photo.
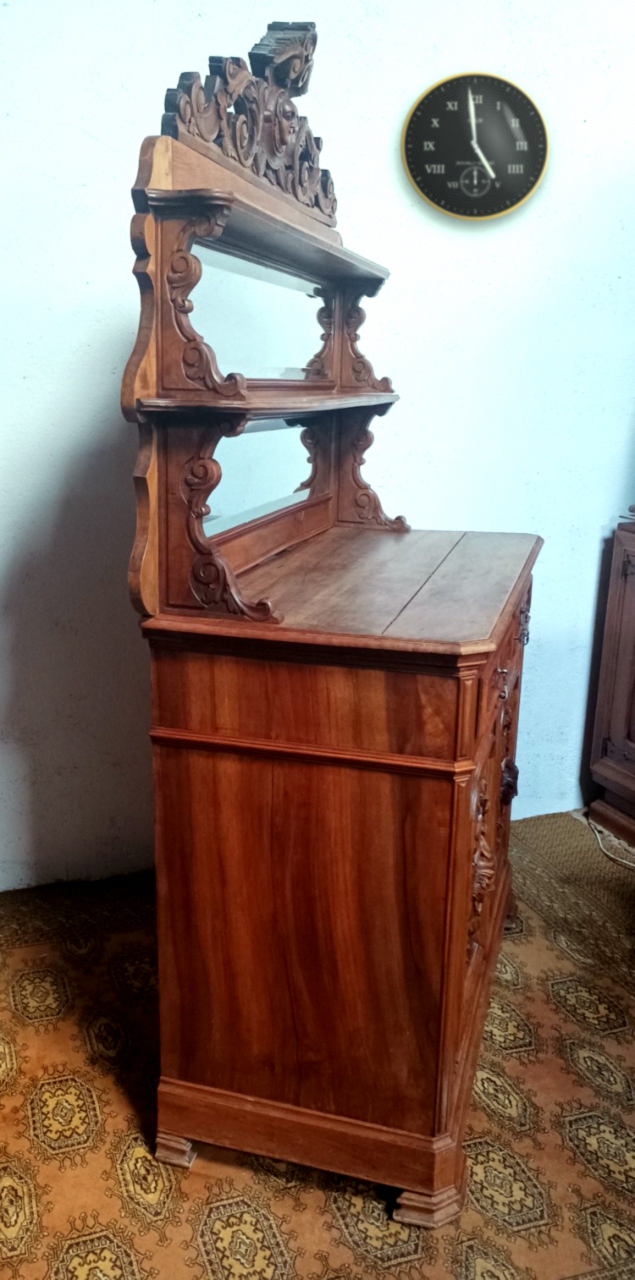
4:59
